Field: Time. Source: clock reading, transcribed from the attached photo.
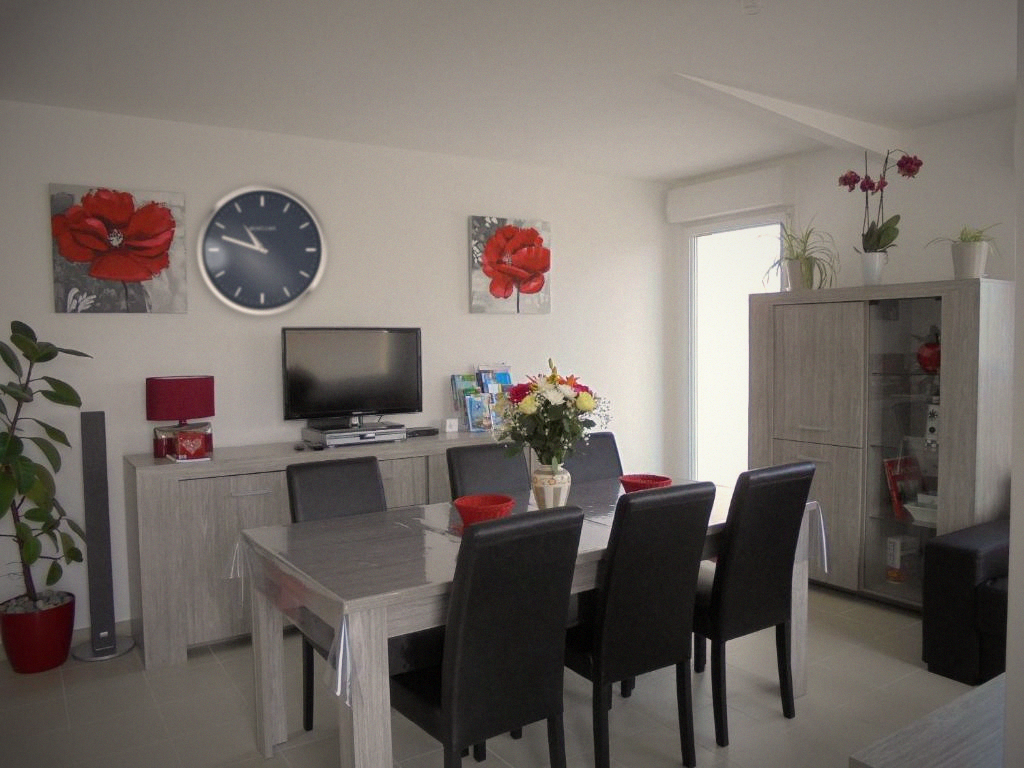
10:48
